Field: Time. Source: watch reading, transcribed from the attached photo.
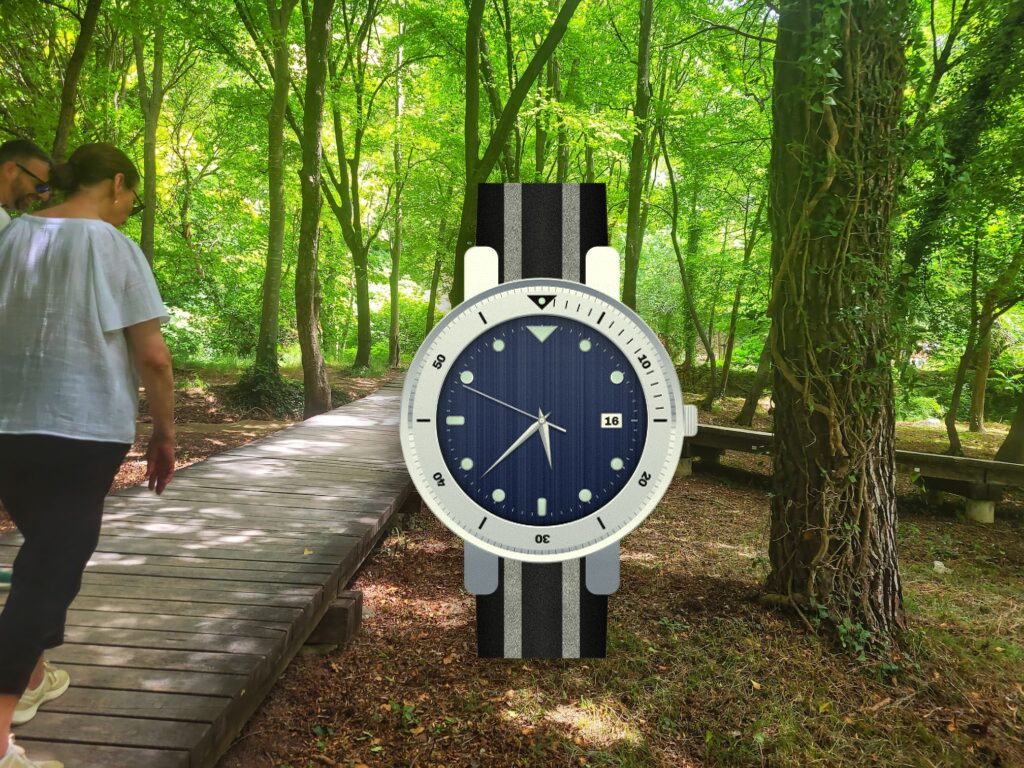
5:37:49
